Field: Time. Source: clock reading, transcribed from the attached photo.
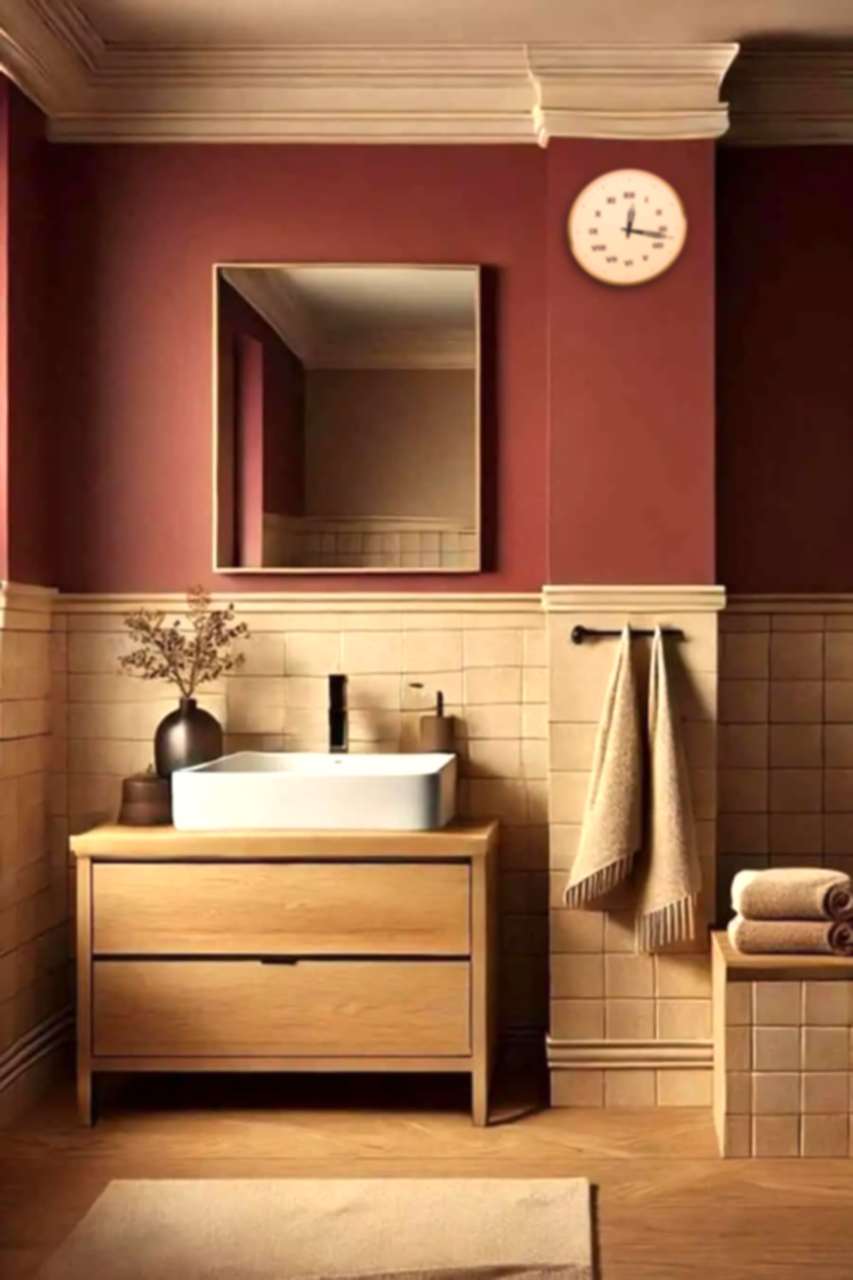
12:17
